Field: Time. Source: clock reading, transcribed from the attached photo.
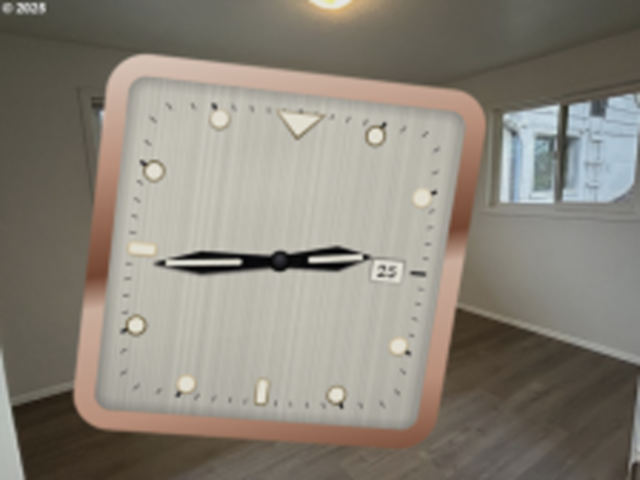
2:44
